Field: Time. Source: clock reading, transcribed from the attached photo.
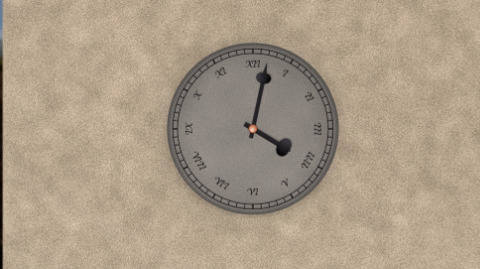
4:02
